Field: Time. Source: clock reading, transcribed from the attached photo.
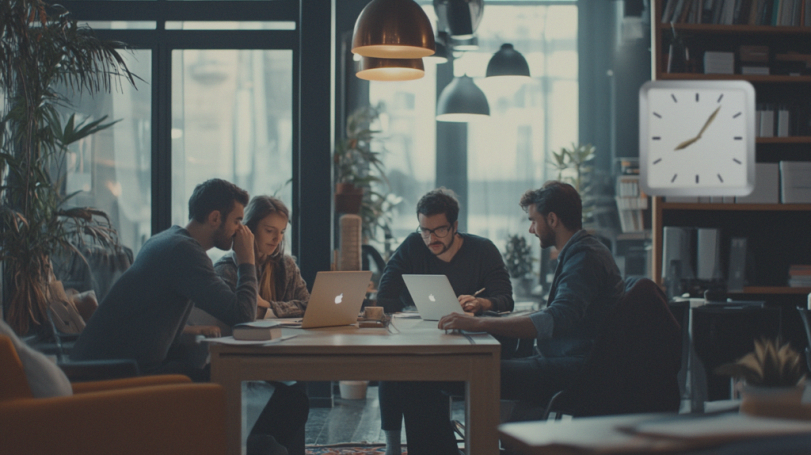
8:06
